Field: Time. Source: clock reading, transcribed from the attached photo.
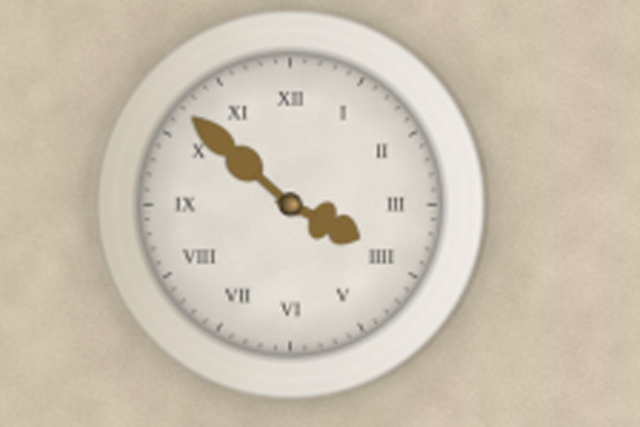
3:52
